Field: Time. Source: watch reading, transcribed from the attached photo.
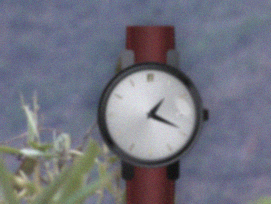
1:19
